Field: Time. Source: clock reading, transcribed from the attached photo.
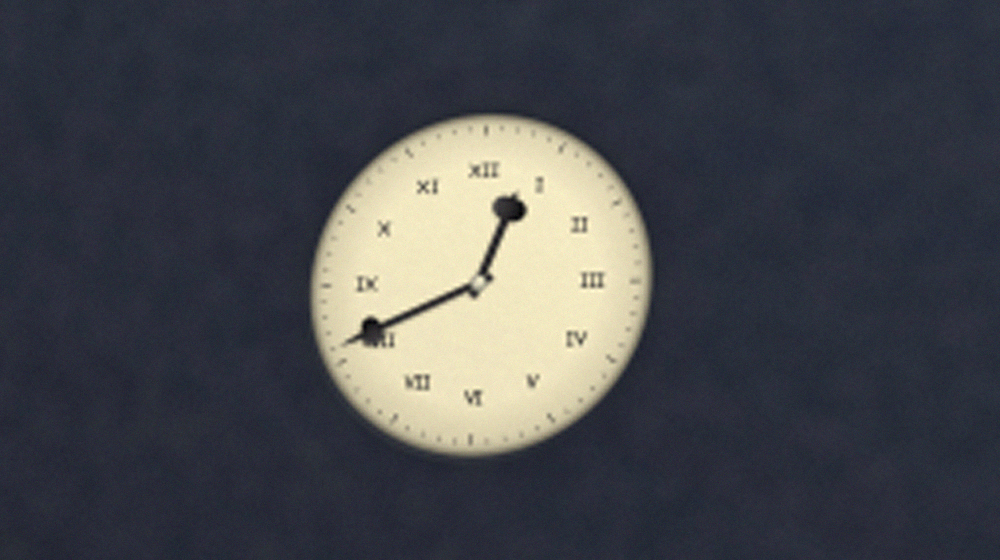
12:41
